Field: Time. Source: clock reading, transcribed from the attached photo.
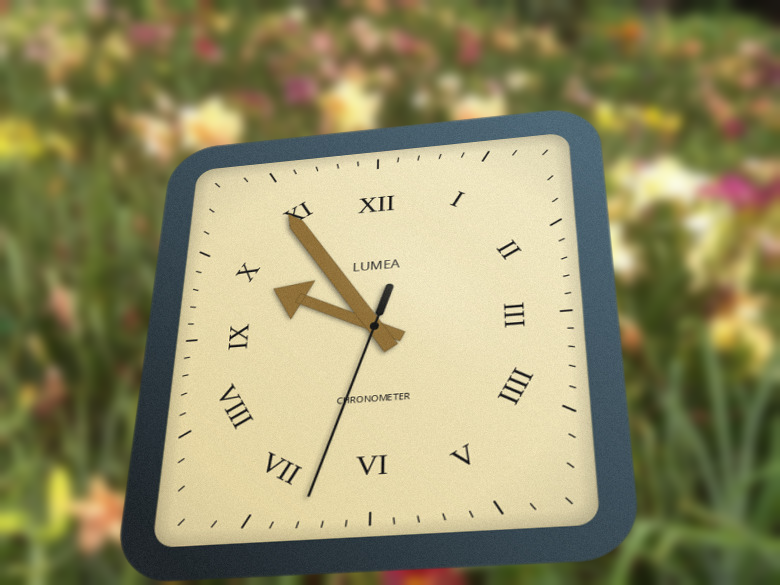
9:54:33
